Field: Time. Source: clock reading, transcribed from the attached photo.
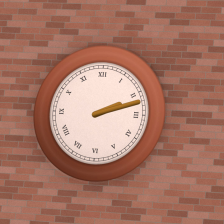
2:12
